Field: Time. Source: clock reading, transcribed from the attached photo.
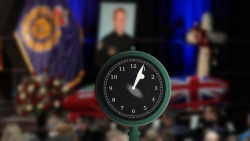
1:04
